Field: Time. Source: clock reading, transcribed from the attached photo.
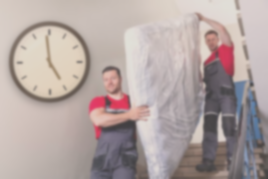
4:59
